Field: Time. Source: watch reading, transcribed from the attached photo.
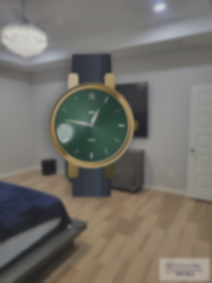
12:47
